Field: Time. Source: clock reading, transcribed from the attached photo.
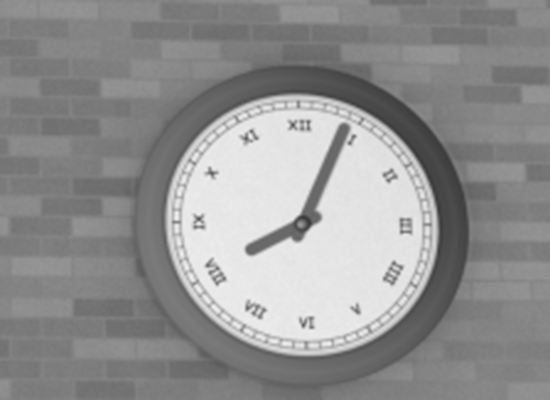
8:04
